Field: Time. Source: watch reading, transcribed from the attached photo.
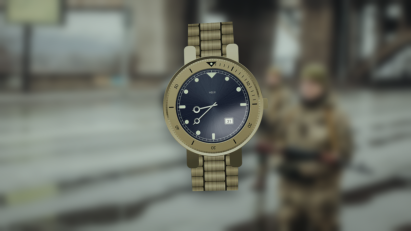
8:38
